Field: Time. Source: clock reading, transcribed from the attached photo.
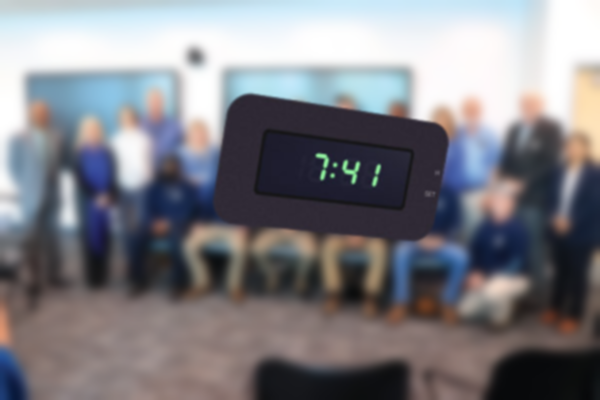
7:41
